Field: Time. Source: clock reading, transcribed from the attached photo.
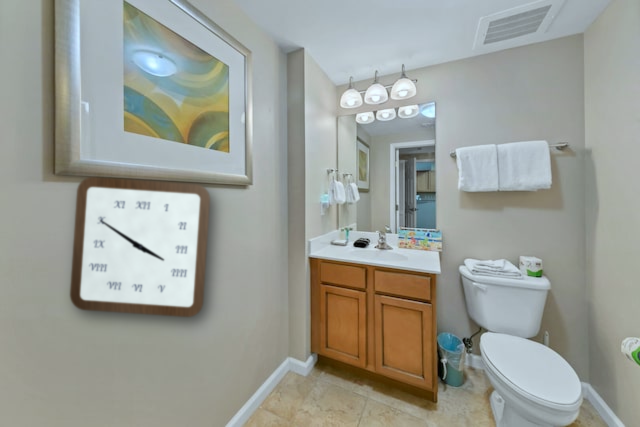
3:50
